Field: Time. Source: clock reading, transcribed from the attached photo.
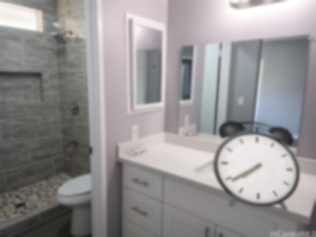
7:39
